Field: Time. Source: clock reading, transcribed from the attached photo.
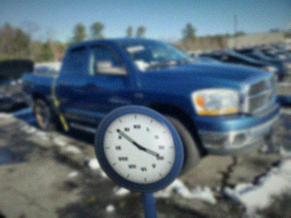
3:52
